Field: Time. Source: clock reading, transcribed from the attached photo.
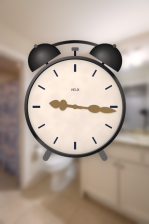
9:16
